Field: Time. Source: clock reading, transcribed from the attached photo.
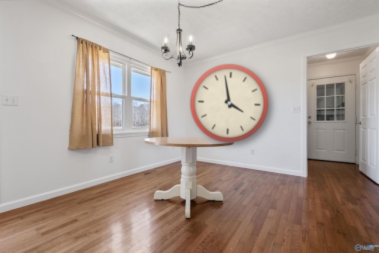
3:58
